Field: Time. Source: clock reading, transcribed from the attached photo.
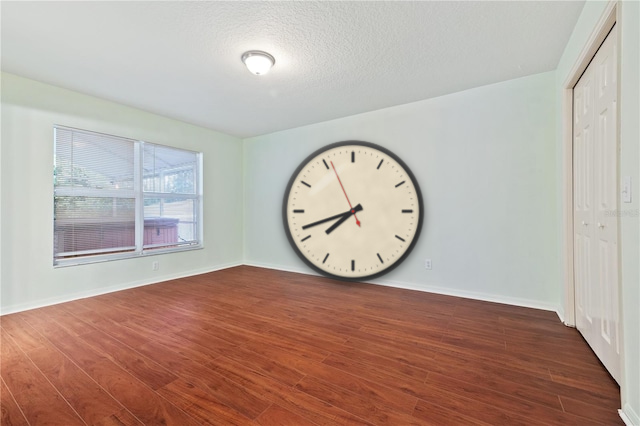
7:41:56
